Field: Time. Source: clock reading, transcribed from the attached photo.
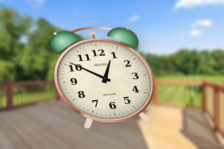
12:51
